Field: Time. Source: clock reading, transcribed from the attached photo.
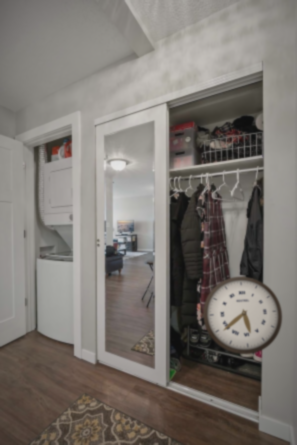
5:39
